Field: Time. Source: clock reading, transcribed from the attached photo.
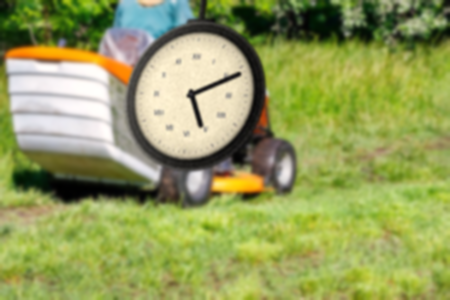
5:11
